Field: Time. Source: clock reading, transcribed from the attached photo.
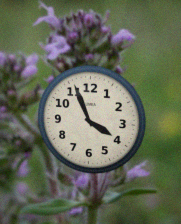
3:56
